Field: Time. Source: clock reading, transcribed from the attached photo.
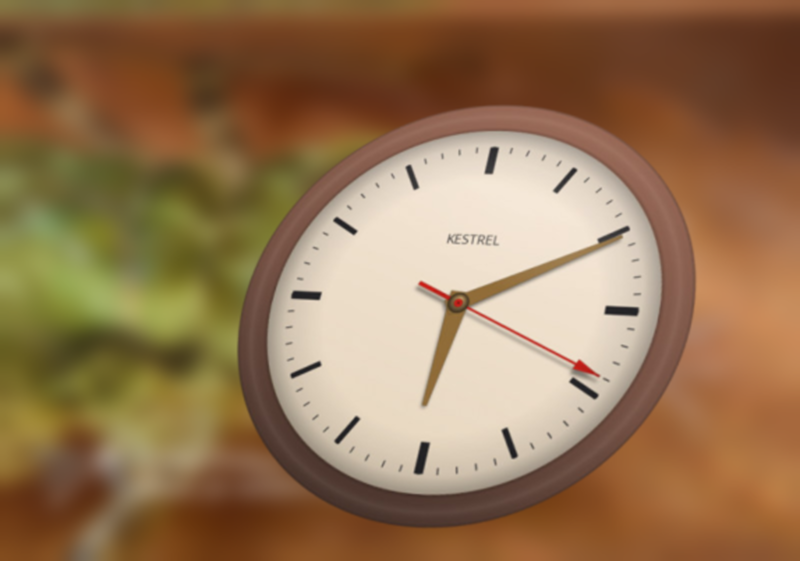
6:10:19
